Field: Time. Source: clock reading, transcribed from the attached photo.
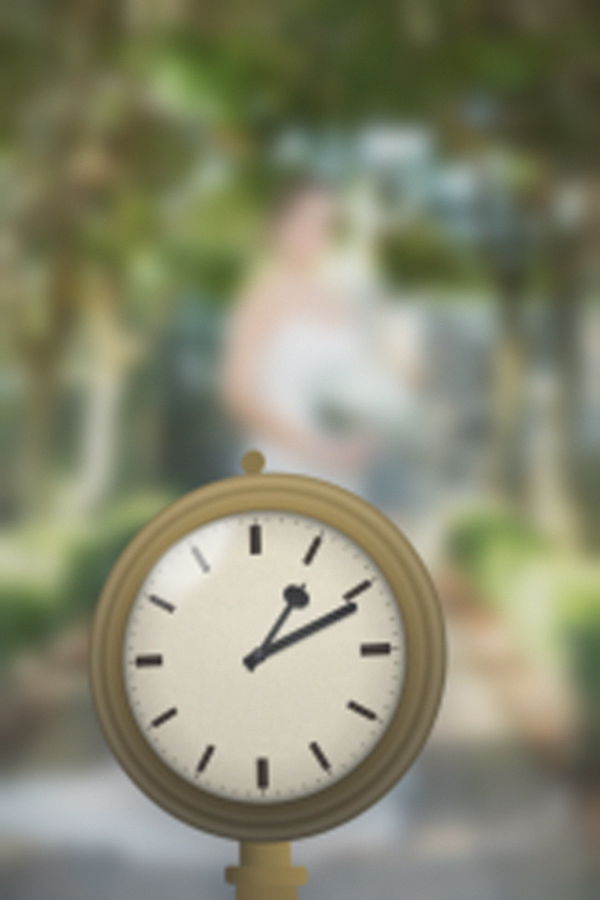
1:11
